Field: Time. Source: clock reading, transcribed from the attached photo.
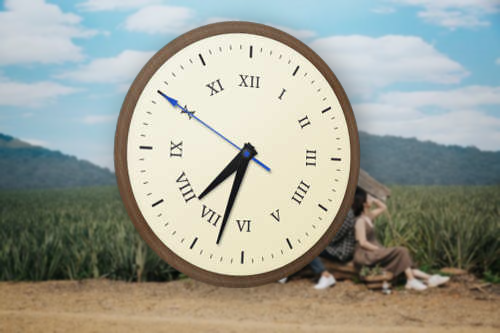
7:32:50
